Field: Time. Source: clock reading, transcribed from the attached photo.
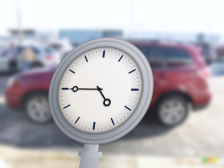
4:45
